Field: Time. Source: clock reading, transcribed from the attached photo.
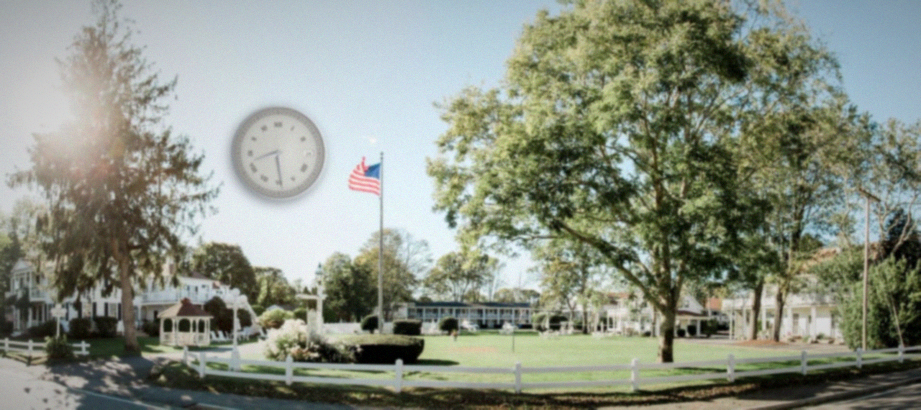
8:29
